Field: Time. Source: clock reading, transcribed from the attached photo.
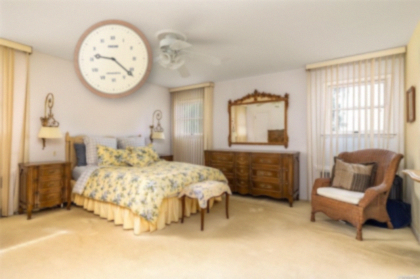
9:22
